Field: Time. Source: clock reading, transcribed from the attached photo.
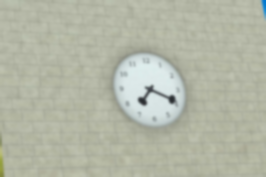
7:19
